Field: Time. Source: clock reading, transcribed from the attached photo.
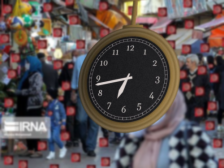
6:43
